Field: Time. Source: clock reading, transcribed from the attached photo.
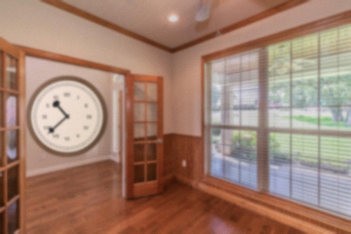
10:38
